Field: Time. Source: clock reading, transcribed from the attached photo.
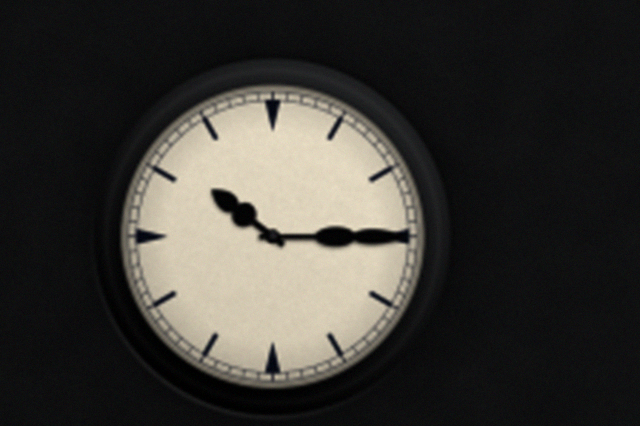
10:15
